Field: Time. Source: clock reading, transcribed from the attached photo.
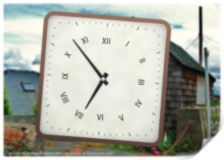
6:53
